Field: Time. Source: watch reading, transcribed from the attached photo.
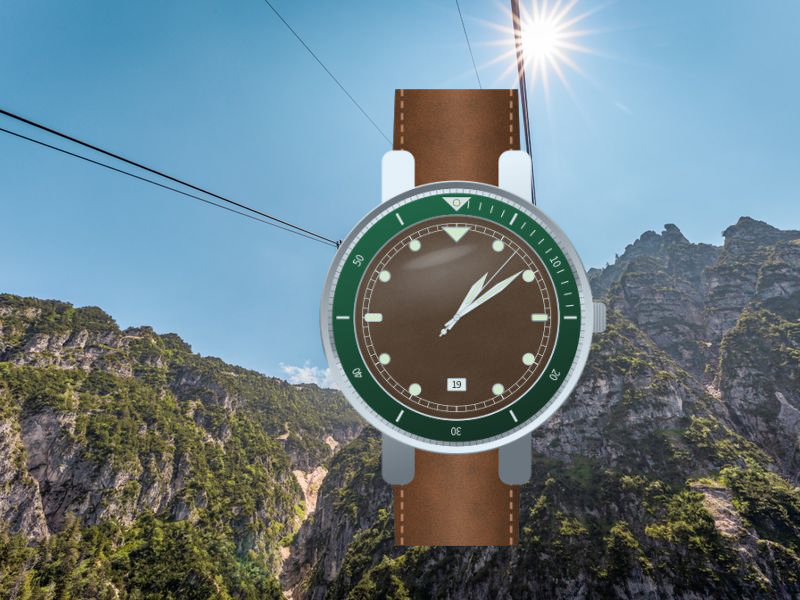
1:09:07
